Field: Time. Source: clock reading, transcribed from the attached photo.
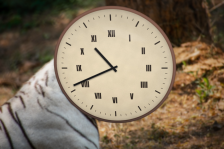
10:41
